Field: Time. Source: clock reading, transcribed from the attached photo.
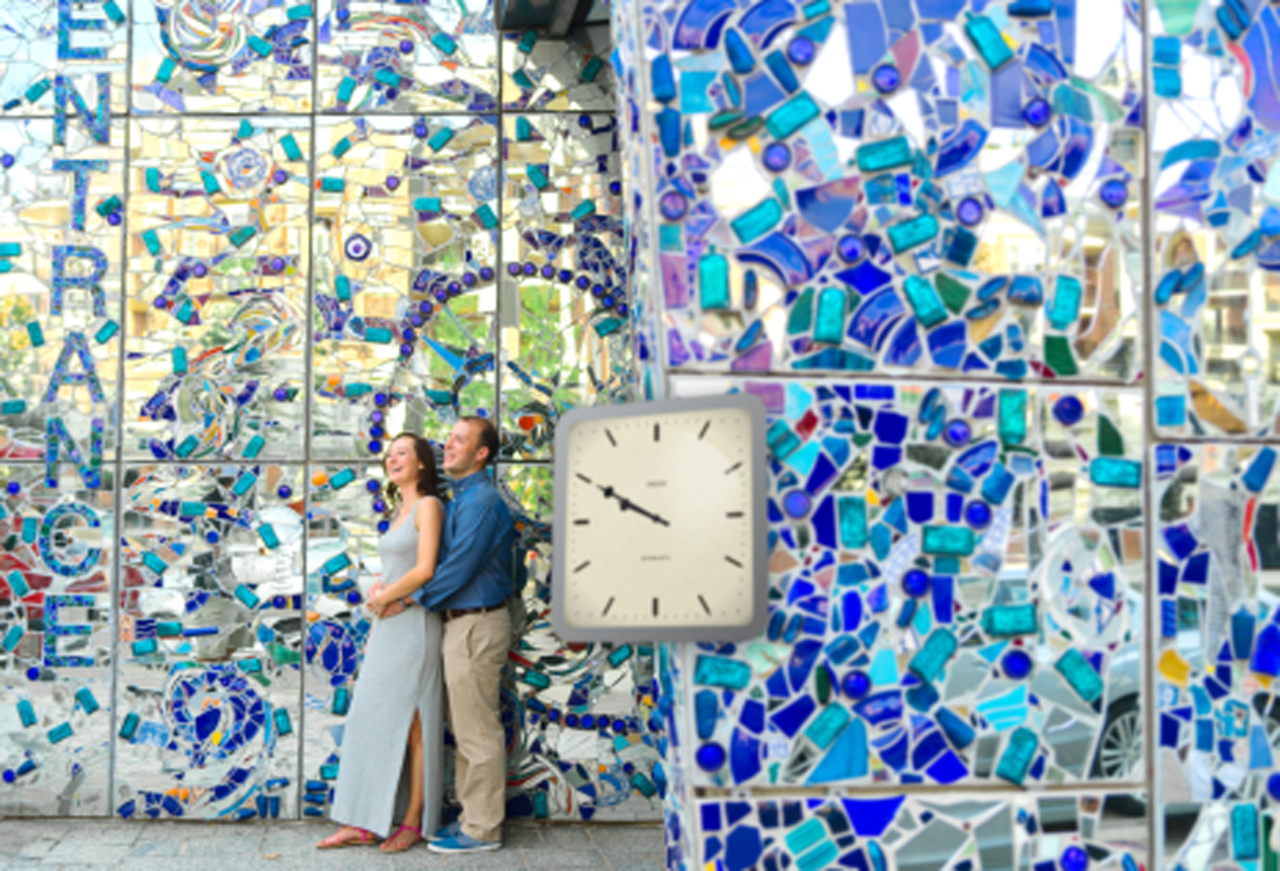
9:50
